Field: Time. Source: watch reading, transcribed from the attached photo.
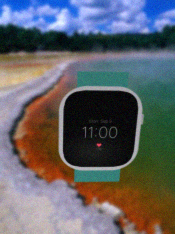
11:00
